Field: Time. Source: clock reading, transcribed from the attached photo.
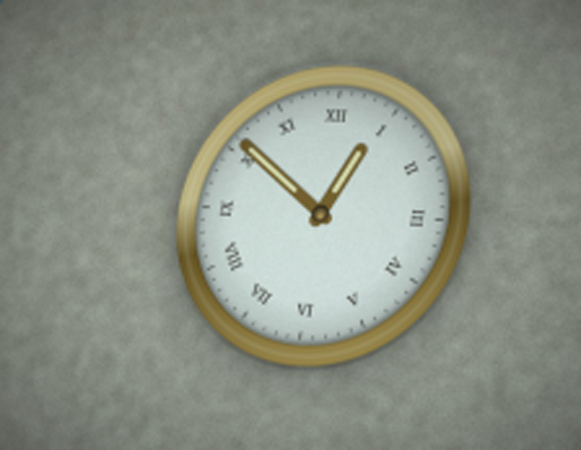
12:51
